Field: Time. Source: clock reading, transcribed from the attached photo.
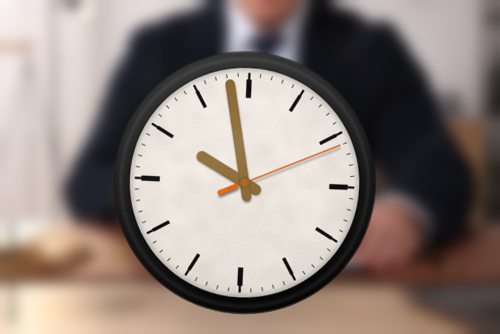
9:58:11
